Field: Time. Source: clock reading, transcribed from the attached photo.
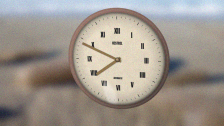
7:49
